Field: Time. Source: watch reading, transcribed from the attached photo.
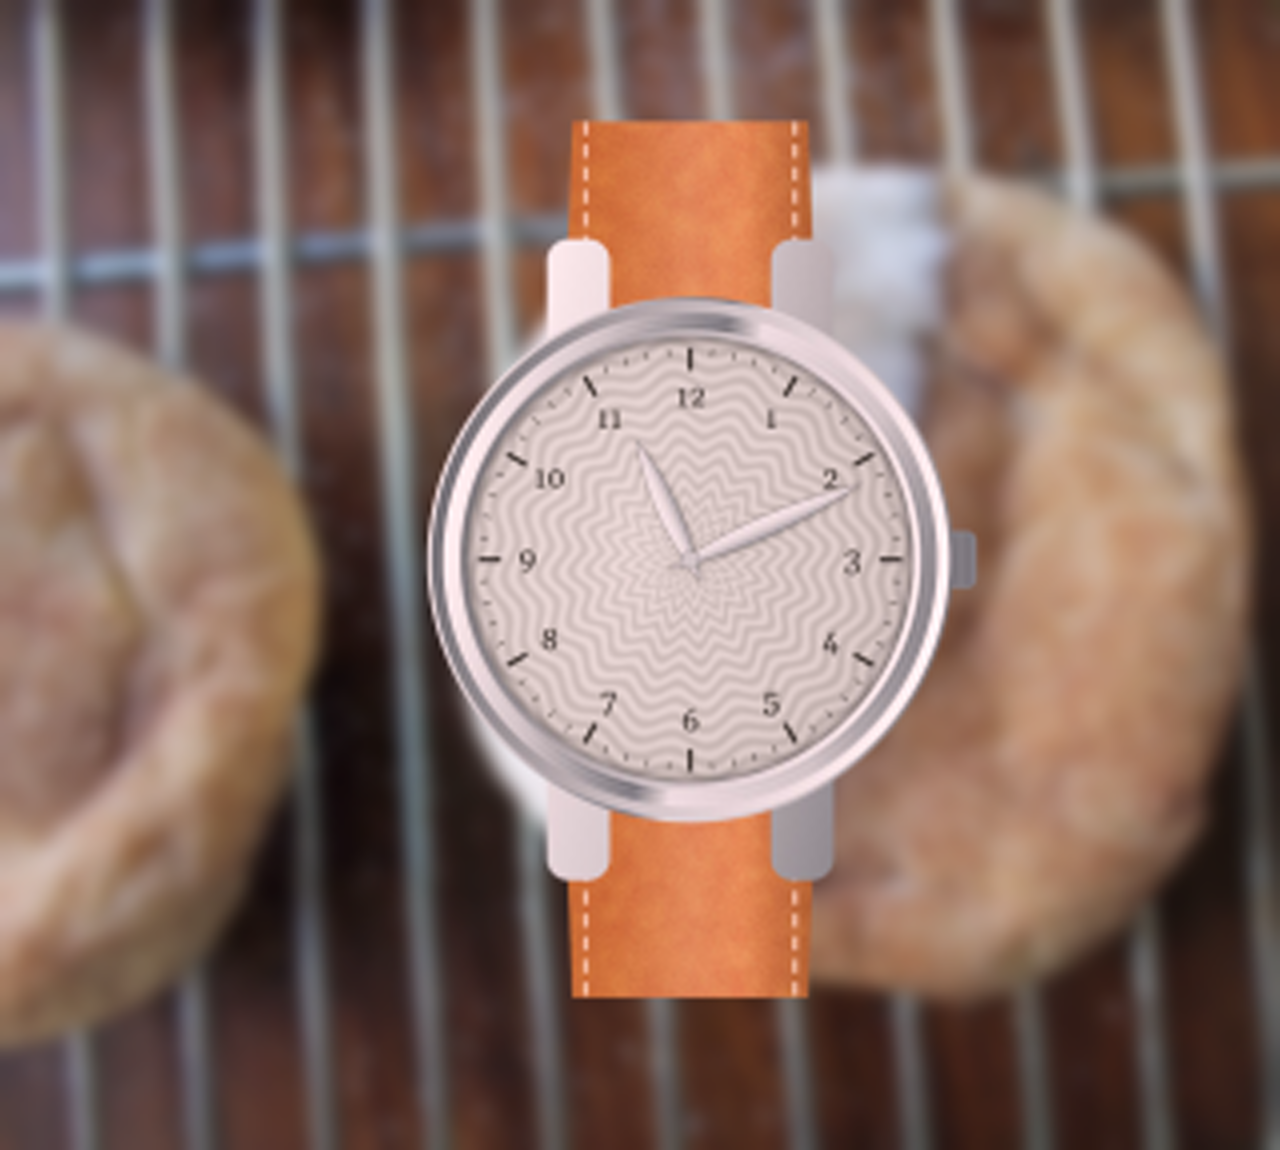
11:11
